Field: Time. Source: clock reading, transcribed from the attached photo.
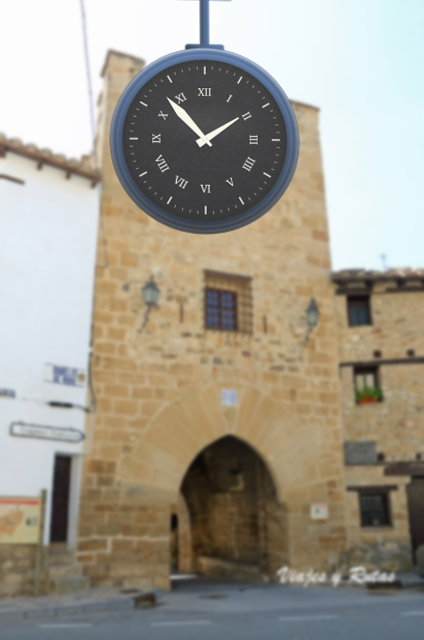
1:53
